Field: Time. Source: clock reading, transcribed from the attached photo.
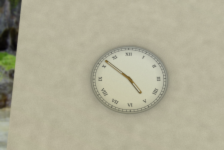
4:52
